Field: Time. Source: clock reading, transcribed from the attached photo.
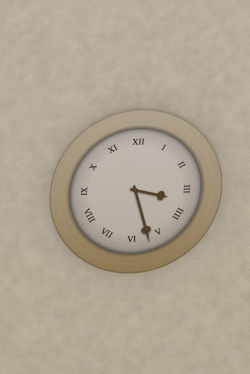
3:27
